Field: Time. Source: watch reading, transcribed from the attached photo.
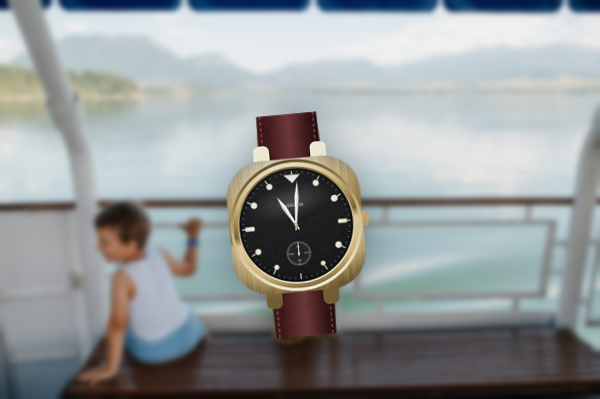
11:01
